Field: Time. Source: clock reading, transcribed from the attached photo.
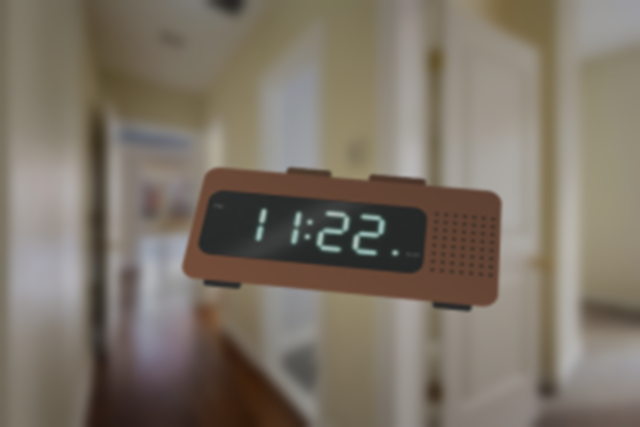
11:22
